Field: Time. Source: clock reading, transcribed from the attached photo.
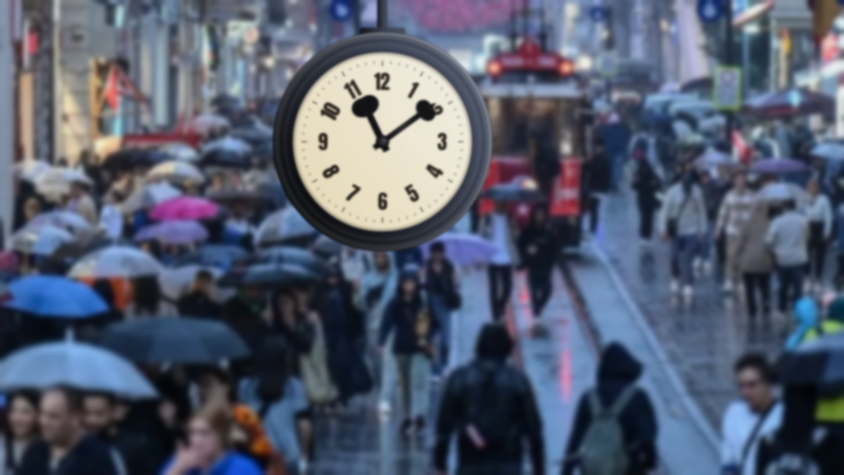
11:09
